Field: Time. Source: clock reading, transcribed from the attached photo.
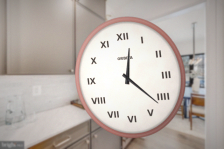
12:22
